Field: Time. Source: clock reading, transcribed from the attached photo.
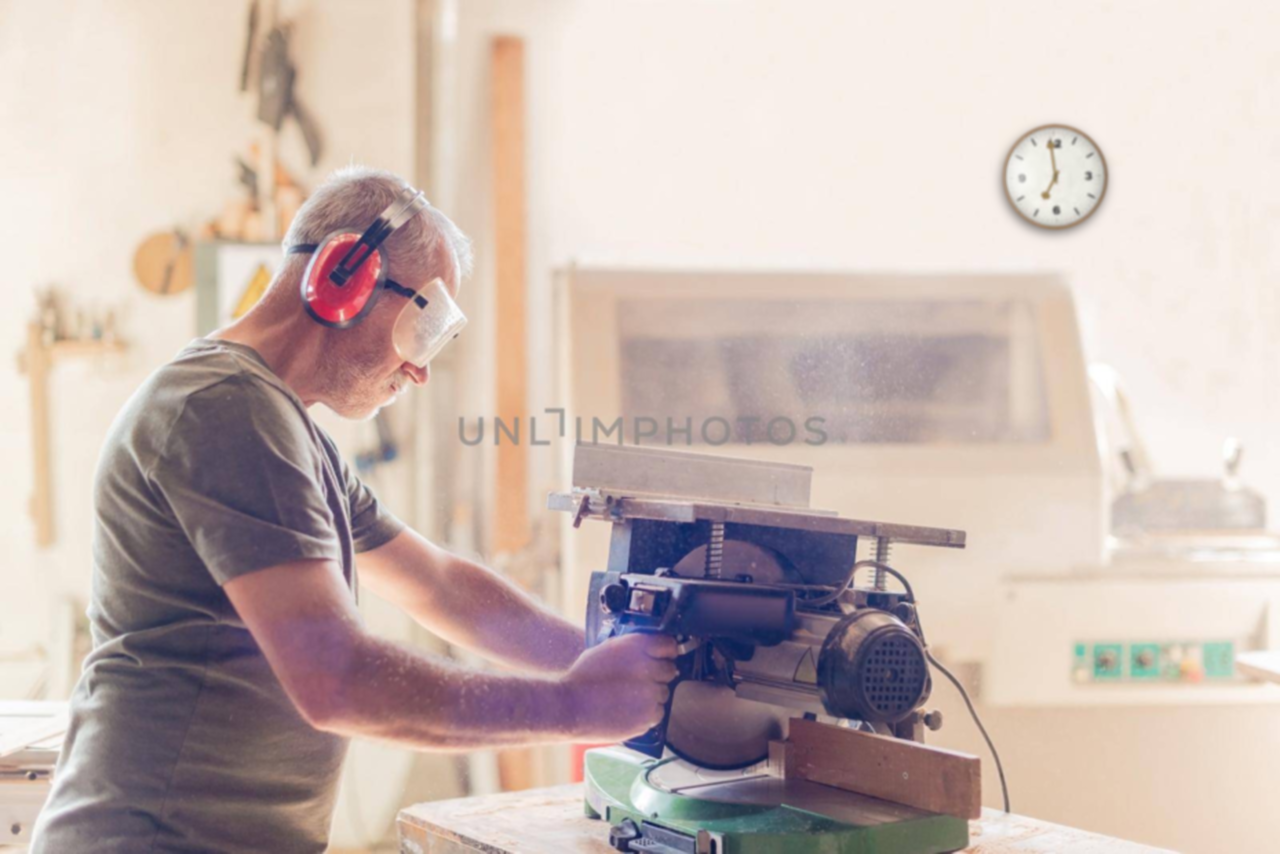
6:59
